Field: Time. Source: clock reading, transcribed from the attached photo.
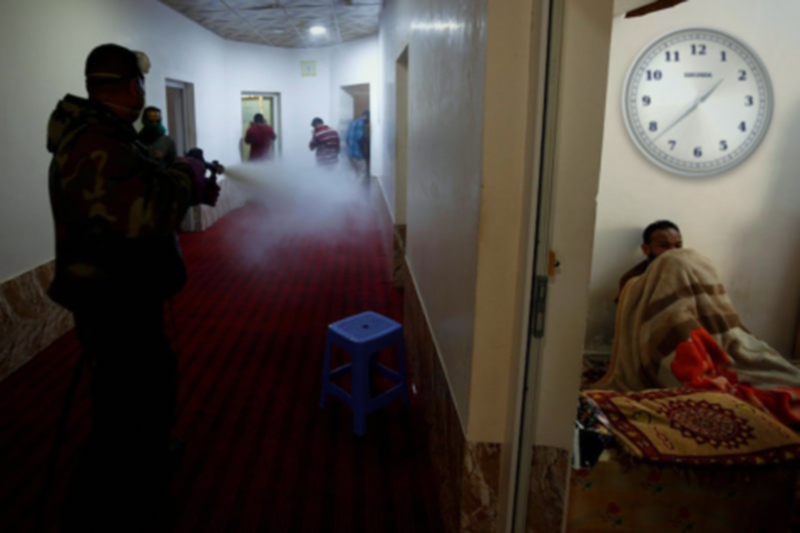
1:38
